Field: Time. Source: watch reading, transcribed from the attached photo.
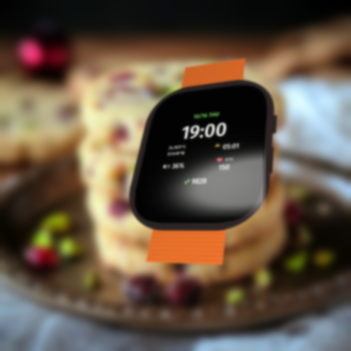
19:00
